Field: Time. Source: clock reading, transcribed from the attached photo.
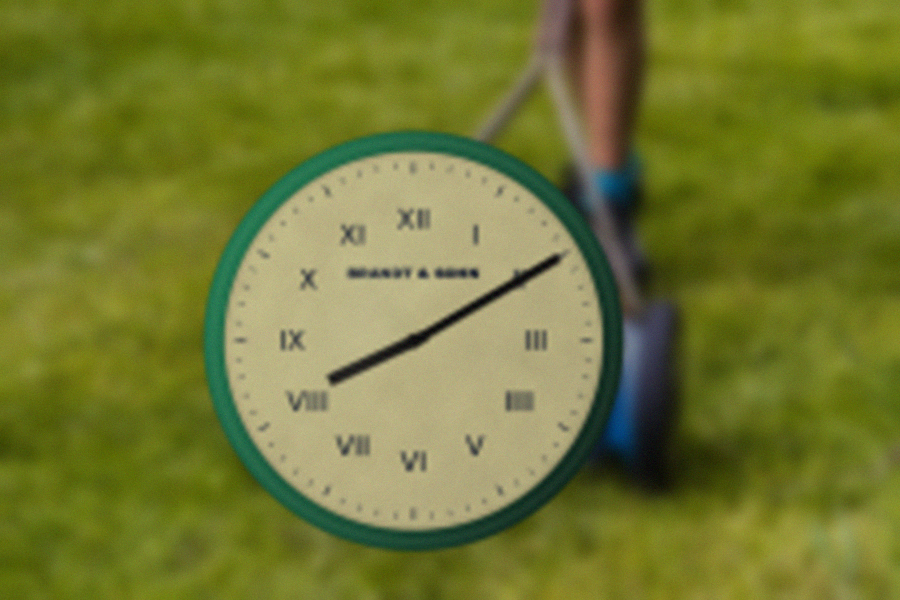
8:10
